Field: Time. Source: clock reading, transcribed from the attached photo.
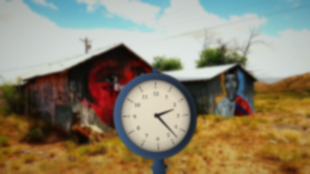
2:23
